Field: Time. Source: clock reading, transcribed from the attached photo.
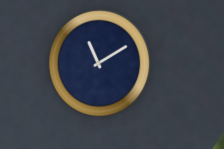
11:10
